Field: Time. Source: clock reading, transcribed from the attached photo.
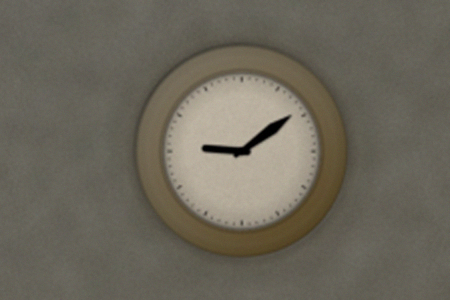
9:09
